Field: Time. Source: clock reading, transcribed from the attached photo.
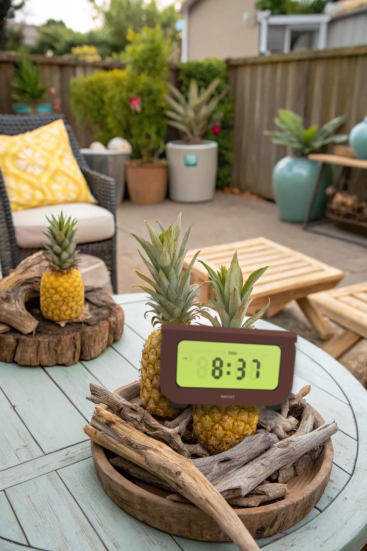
8:37
